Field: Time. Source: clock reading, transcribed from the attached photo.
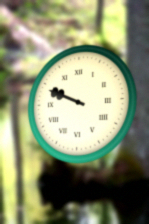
9:49
